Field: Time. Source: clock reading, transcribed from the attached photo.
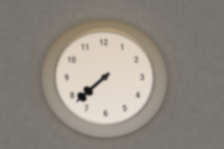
7:38
